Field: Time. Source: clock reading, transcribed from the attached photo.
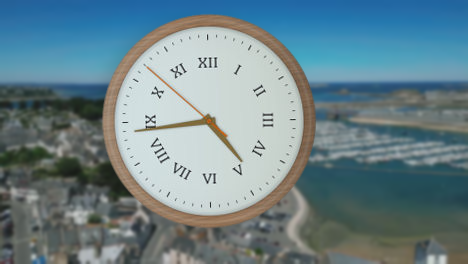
4:43:52
